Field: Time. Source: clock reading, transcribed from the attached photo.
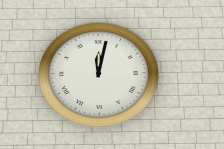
12:02
